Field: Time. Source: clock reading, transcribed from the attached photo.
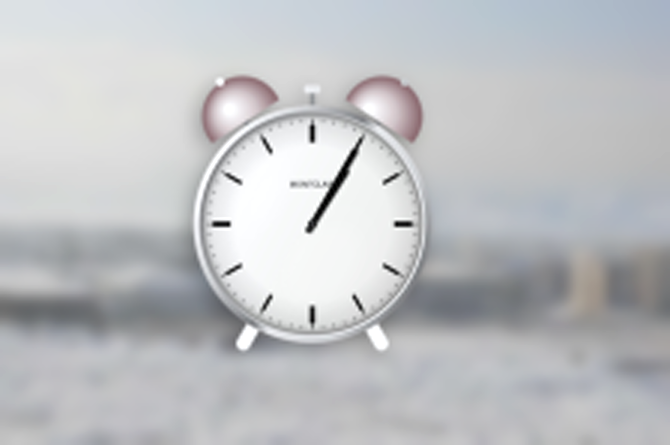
1:05
